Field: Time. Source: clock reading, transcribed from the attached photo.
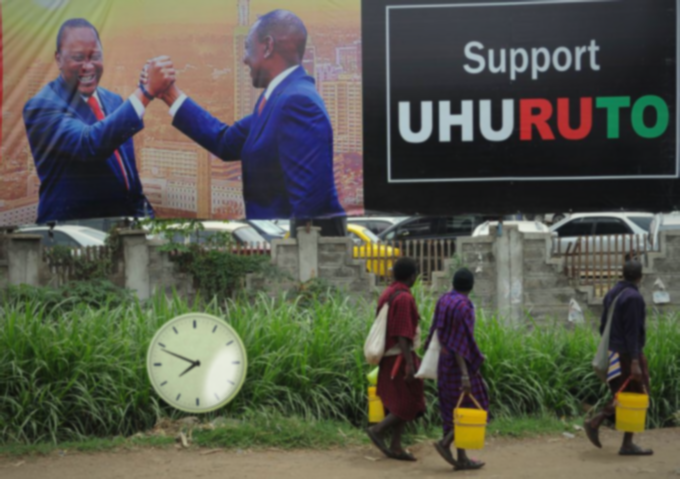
7:49
